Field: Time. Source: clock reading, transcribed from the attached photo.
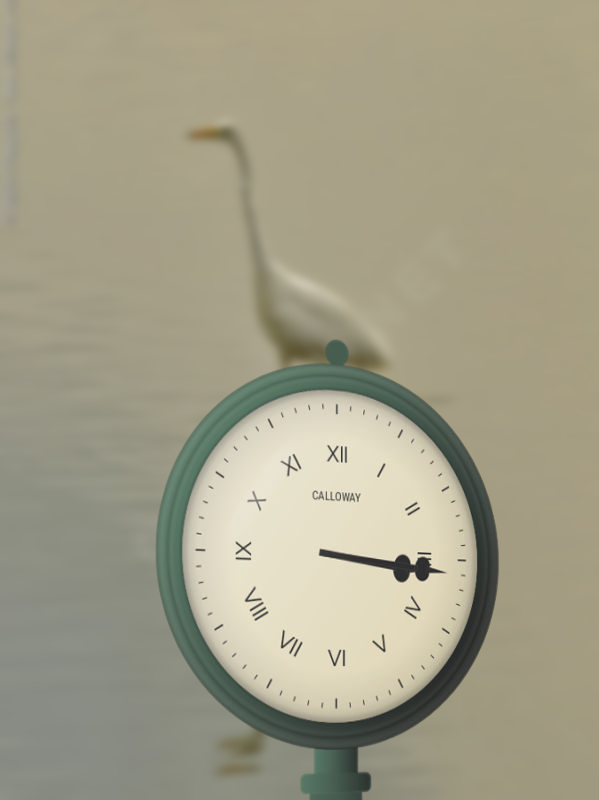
3:16
